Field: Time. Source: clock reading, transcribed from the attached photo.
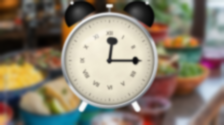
12:15
